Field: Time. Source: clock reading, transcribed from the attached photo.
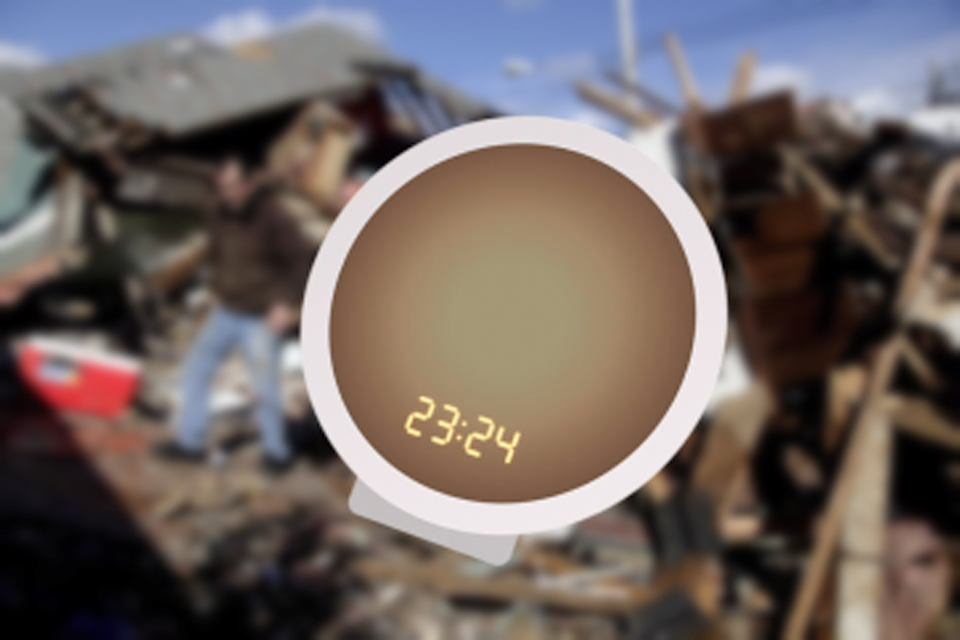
23:24
